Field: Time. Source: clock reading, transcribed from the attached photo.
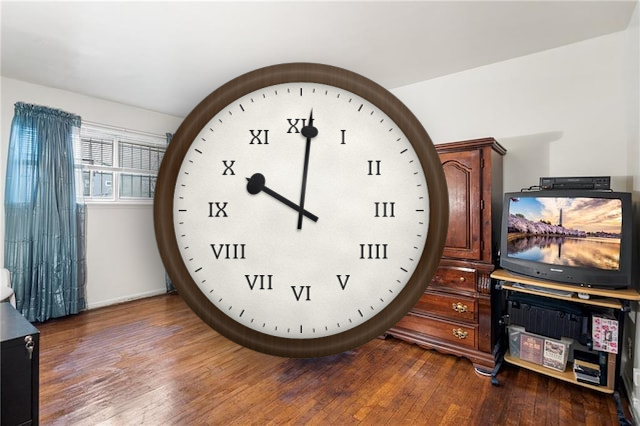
10:01
